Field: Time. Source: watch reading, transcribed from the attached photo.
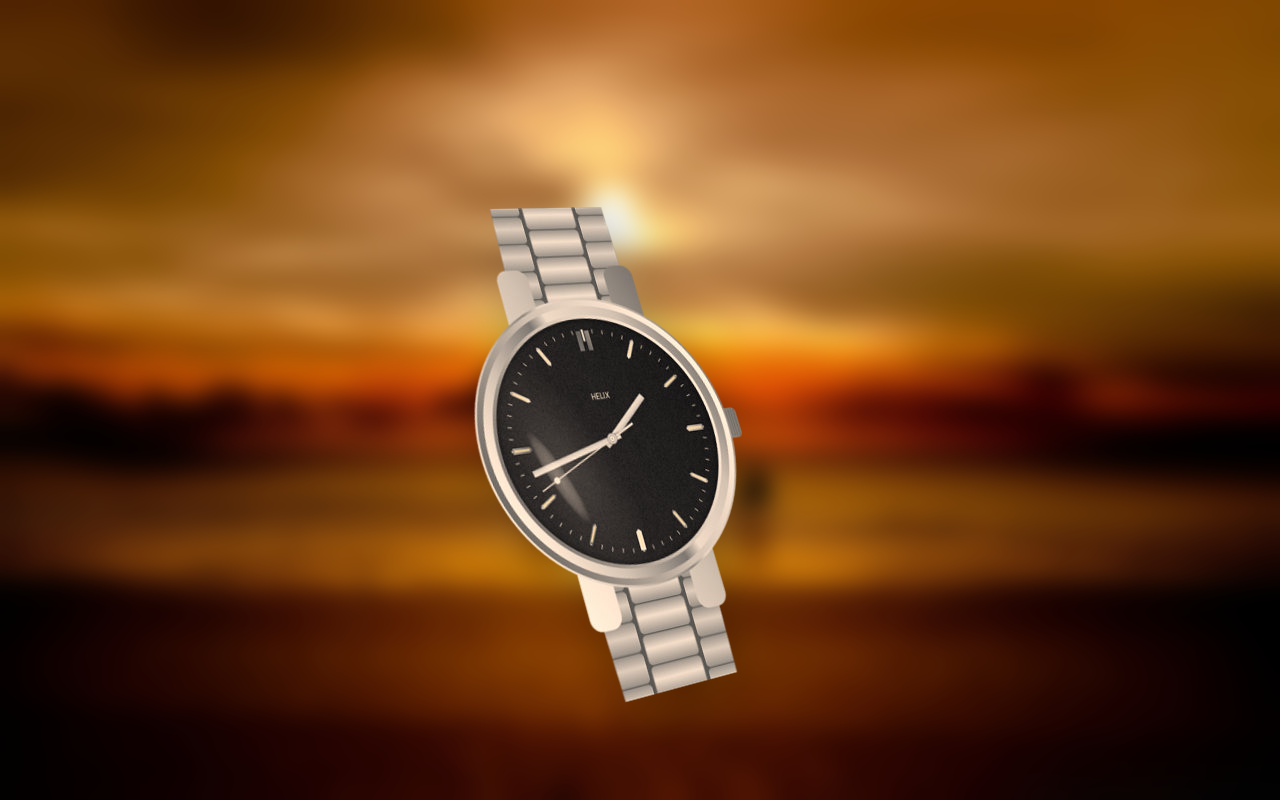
1:42:41
